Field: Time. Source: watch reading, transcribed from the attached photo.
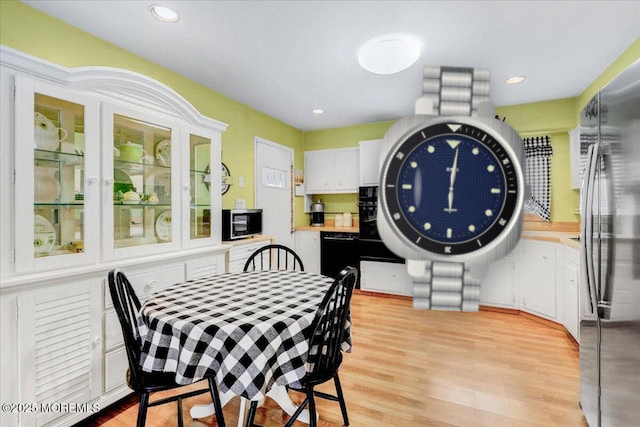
6:01
